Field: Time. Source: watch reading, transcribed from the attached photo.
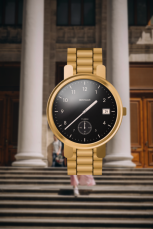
1:38
